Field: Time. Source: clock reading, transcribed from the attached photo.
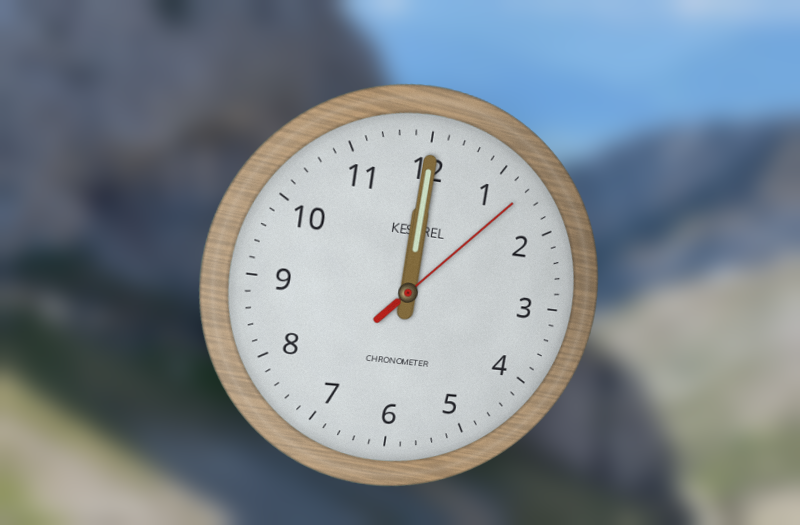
12:00:07
